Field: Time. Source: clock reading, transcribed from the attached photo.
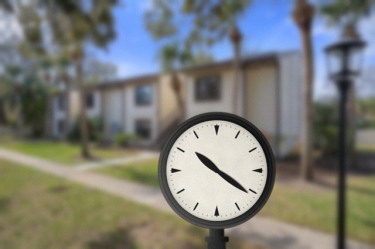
10:21
